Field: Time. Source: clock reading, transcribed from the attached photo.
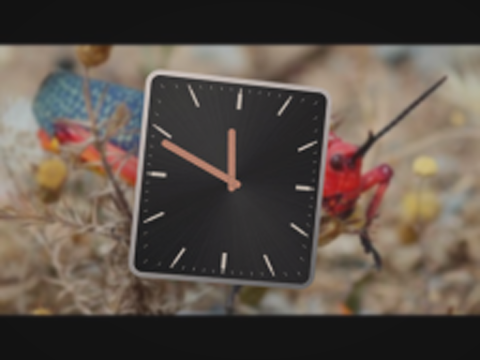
11:49
